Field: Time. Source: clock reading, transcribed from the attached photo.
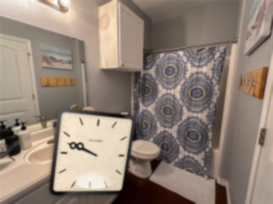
9:48
